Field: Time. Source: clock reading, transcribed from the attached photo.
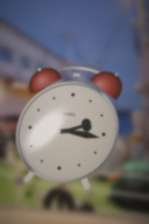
2:16
